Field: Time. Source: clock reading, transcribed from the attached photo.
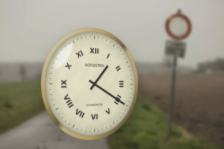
1:20
